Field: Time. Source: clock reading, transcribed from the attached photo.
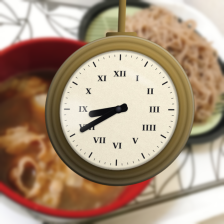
8:40
